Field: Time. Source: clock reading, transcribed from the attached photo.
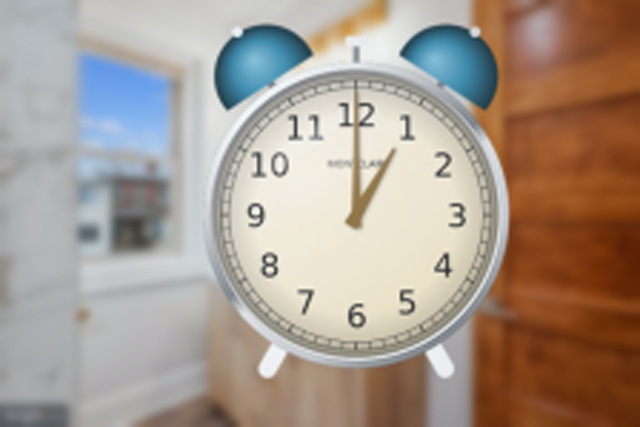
1:00
